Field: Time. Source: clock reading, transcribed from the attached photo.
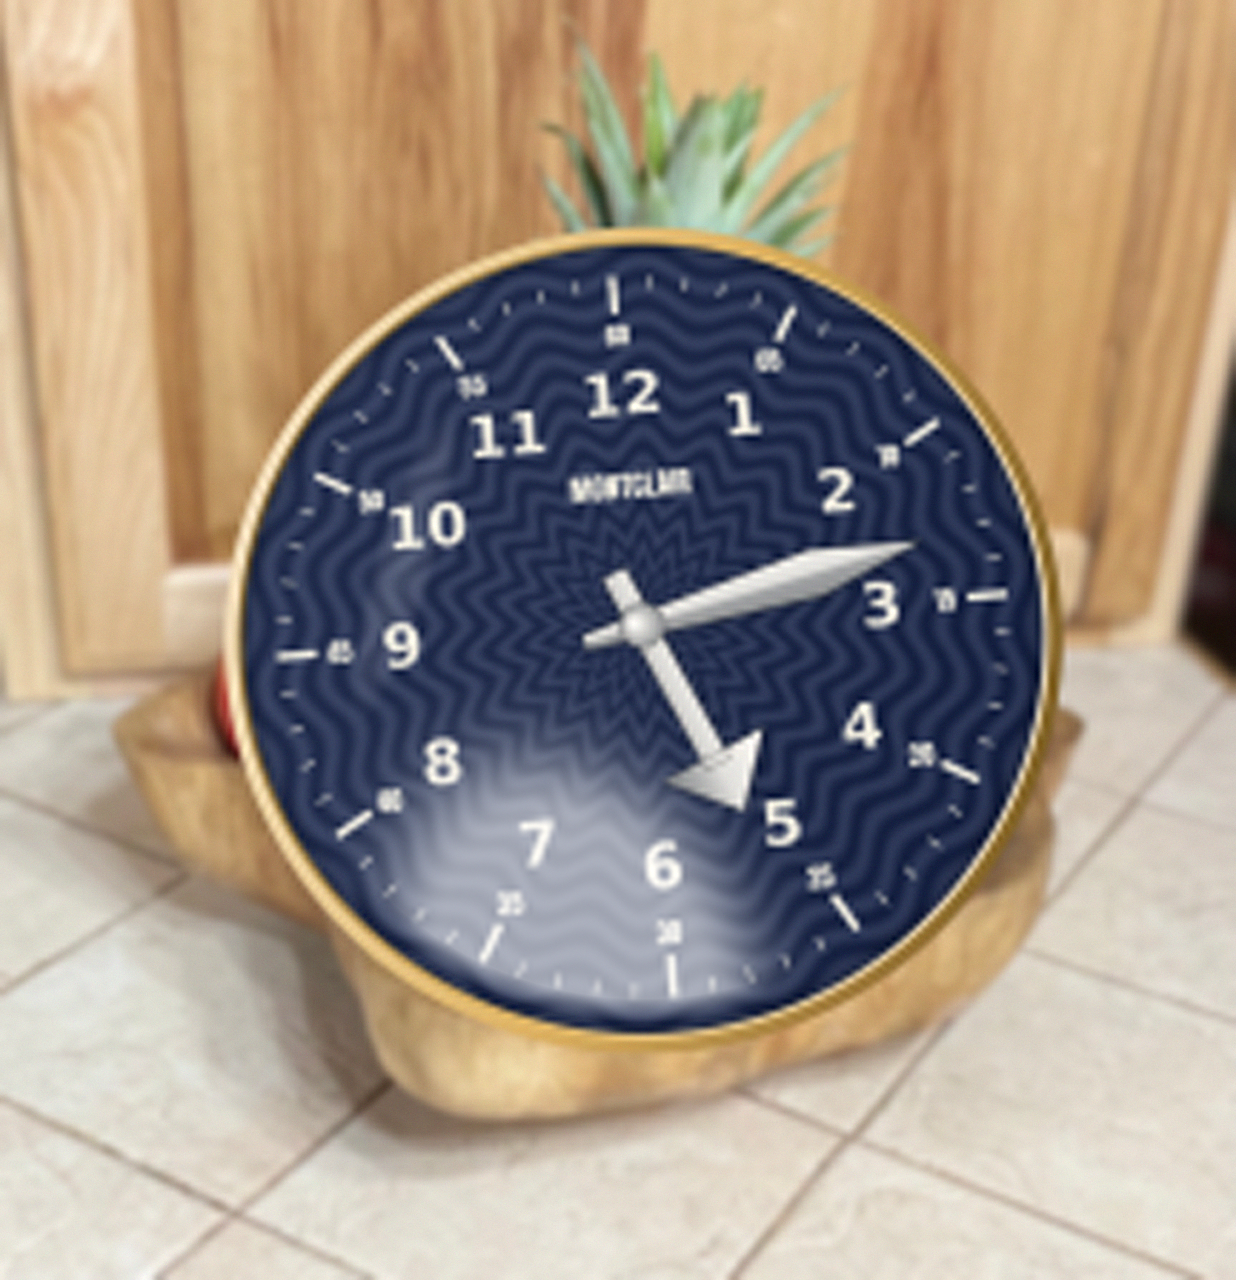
5:13
